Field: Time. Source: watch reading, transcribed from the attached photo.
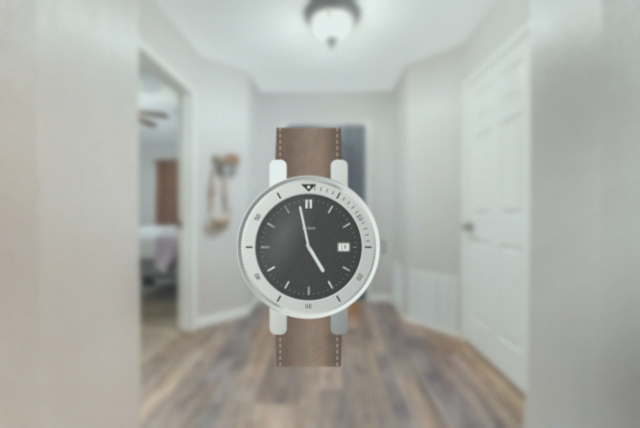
4:58
